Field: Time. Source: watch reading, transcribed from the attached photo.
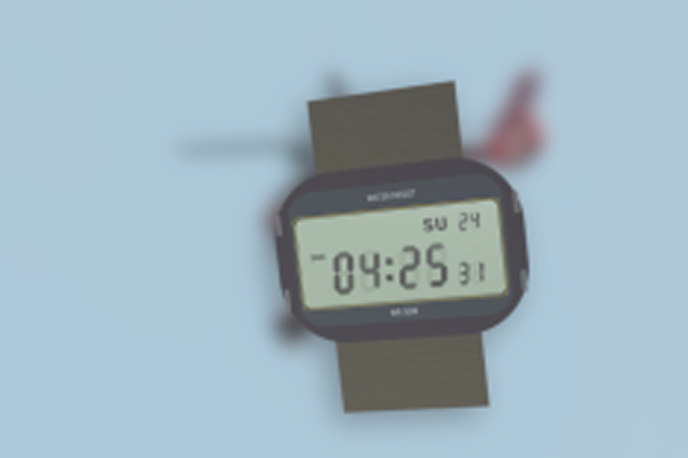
4:25:31
